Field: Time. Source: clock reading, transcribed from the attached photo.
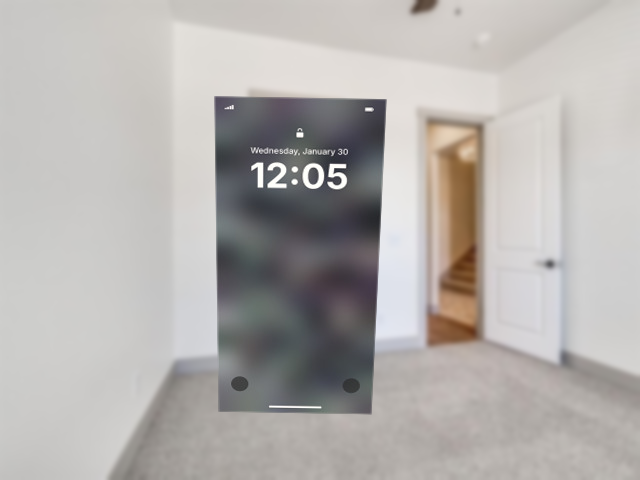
12:05
